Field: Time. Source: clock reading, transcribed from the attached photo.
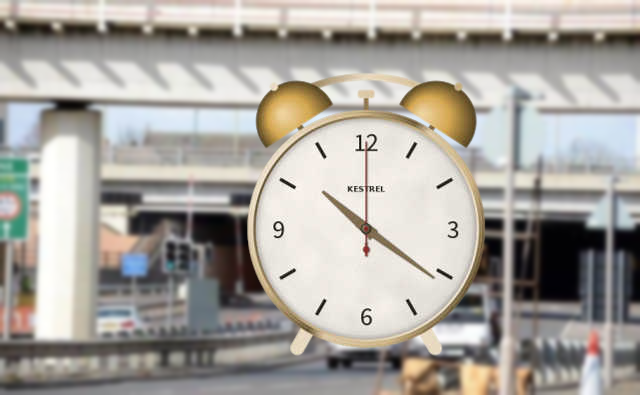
10:21:00
